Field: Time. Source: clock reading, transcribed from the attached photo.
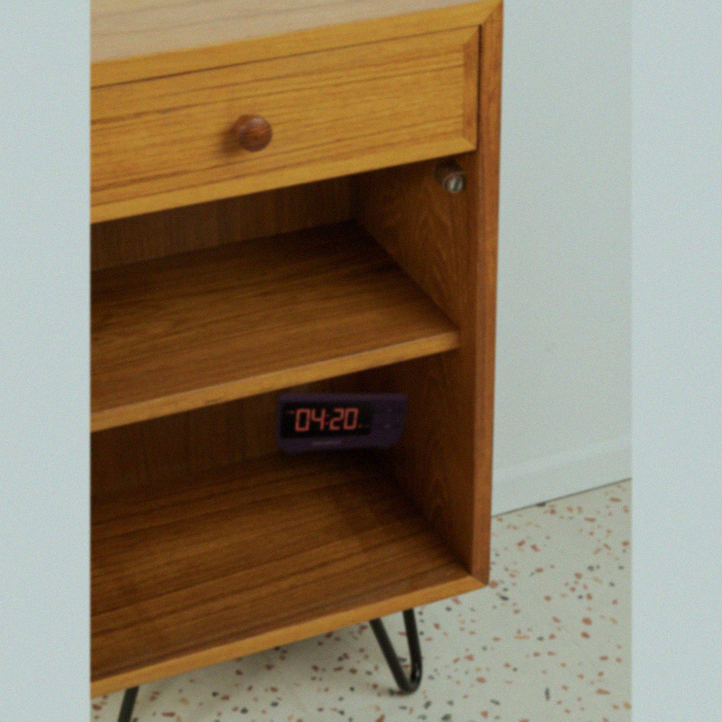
4:20
